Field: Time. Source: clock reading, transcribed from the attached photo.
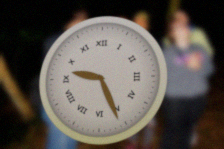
9:26
